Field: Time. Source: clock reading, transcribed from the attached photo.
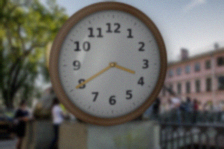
3:40
